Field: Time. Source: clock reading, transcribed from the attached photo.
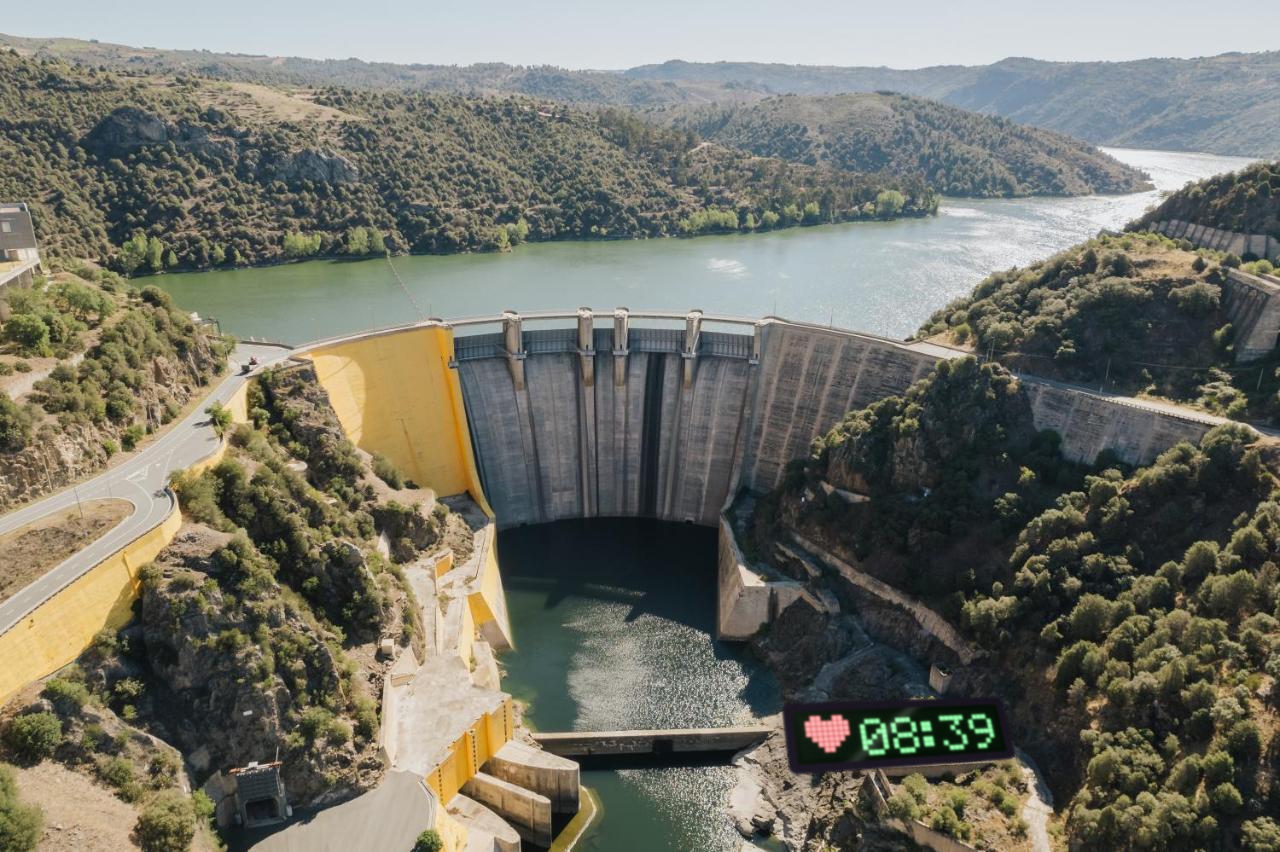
8:39
